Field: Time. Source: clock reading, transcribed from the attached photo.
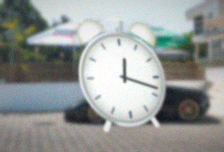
12:18
